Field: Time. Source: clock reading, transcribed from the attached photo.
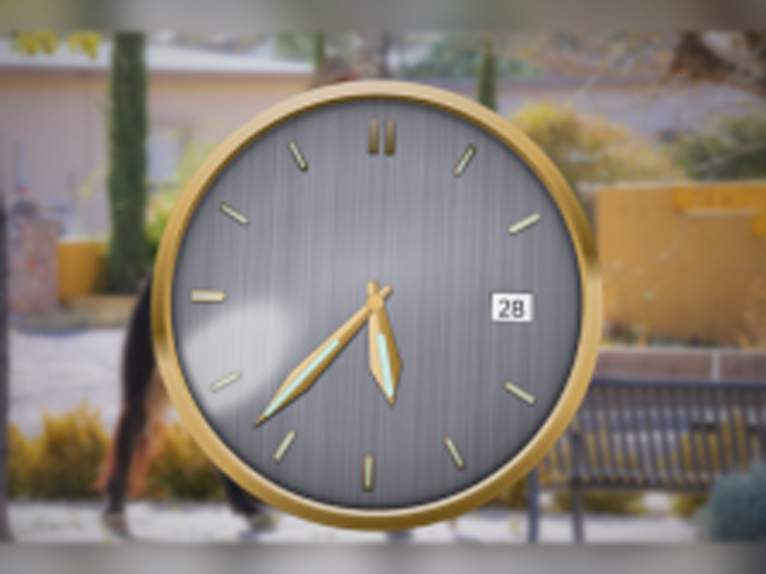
5:37
